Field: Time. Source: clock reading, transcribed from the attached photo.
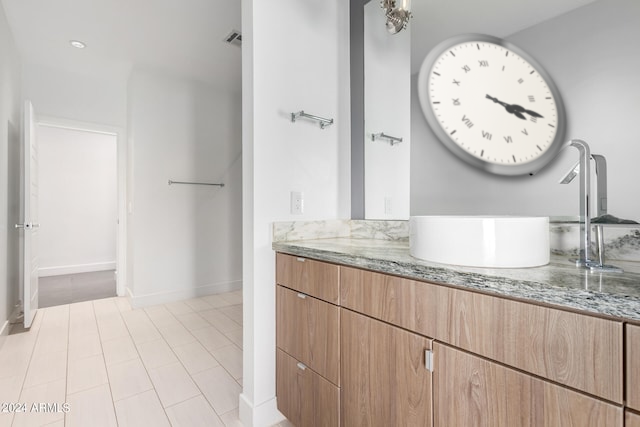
4:19
